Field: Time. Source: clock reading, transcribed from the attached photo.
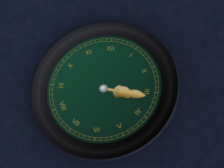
3:16
